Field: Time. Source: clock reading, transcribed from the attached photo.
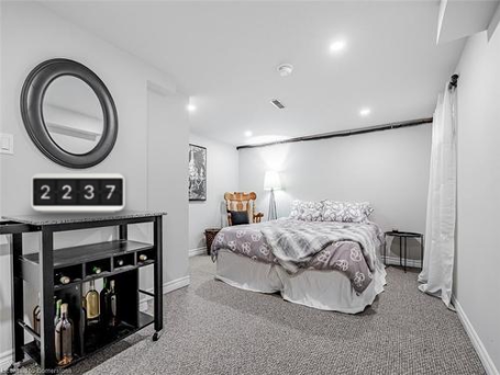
22:37
